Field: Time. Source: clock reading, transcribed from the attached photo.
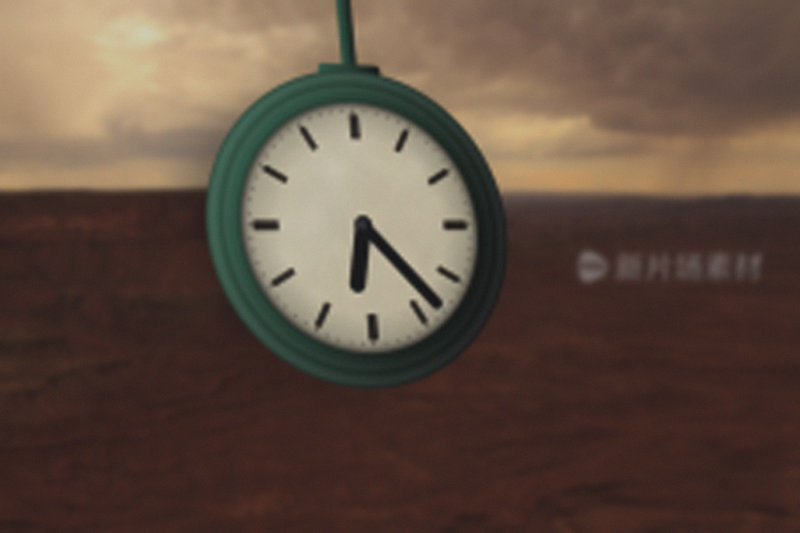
6:23
